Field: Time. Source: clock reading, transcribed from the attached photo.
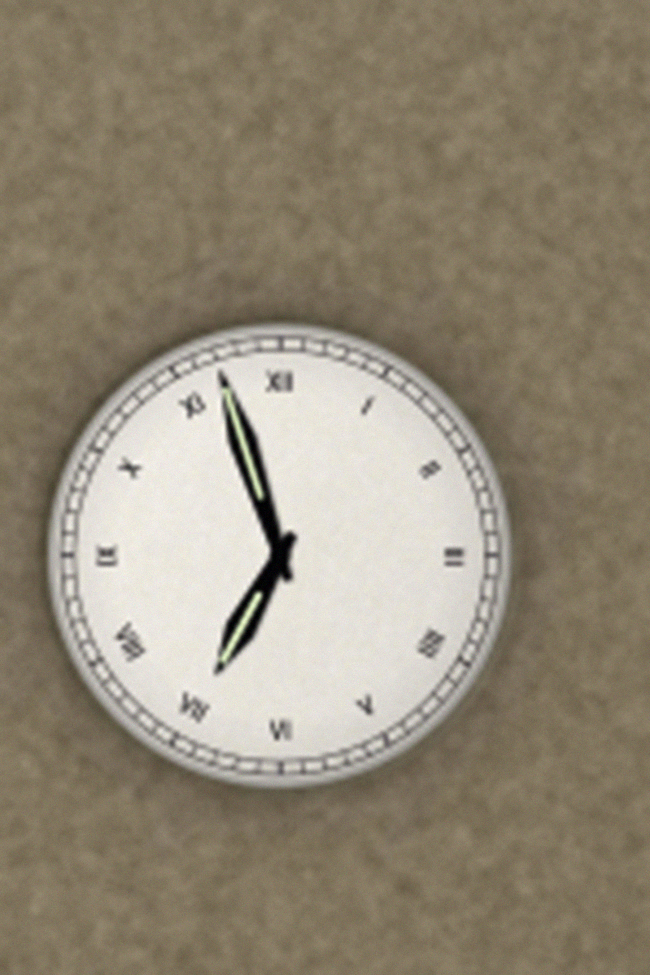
6:57
